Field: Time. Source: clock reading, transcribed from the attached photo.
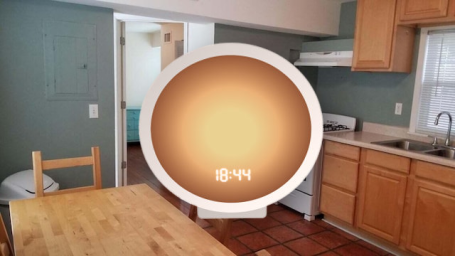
18:44
